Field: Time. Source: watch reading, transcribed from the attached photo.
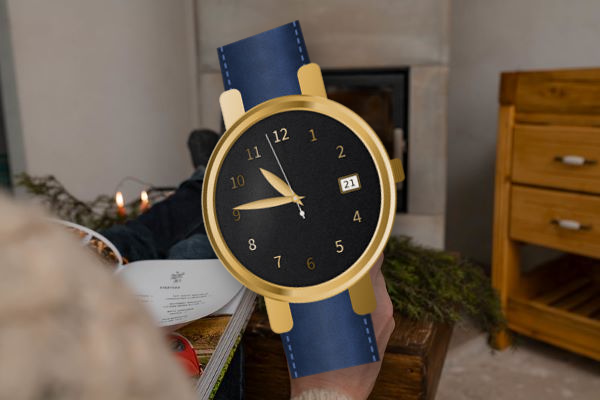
10:45:58
